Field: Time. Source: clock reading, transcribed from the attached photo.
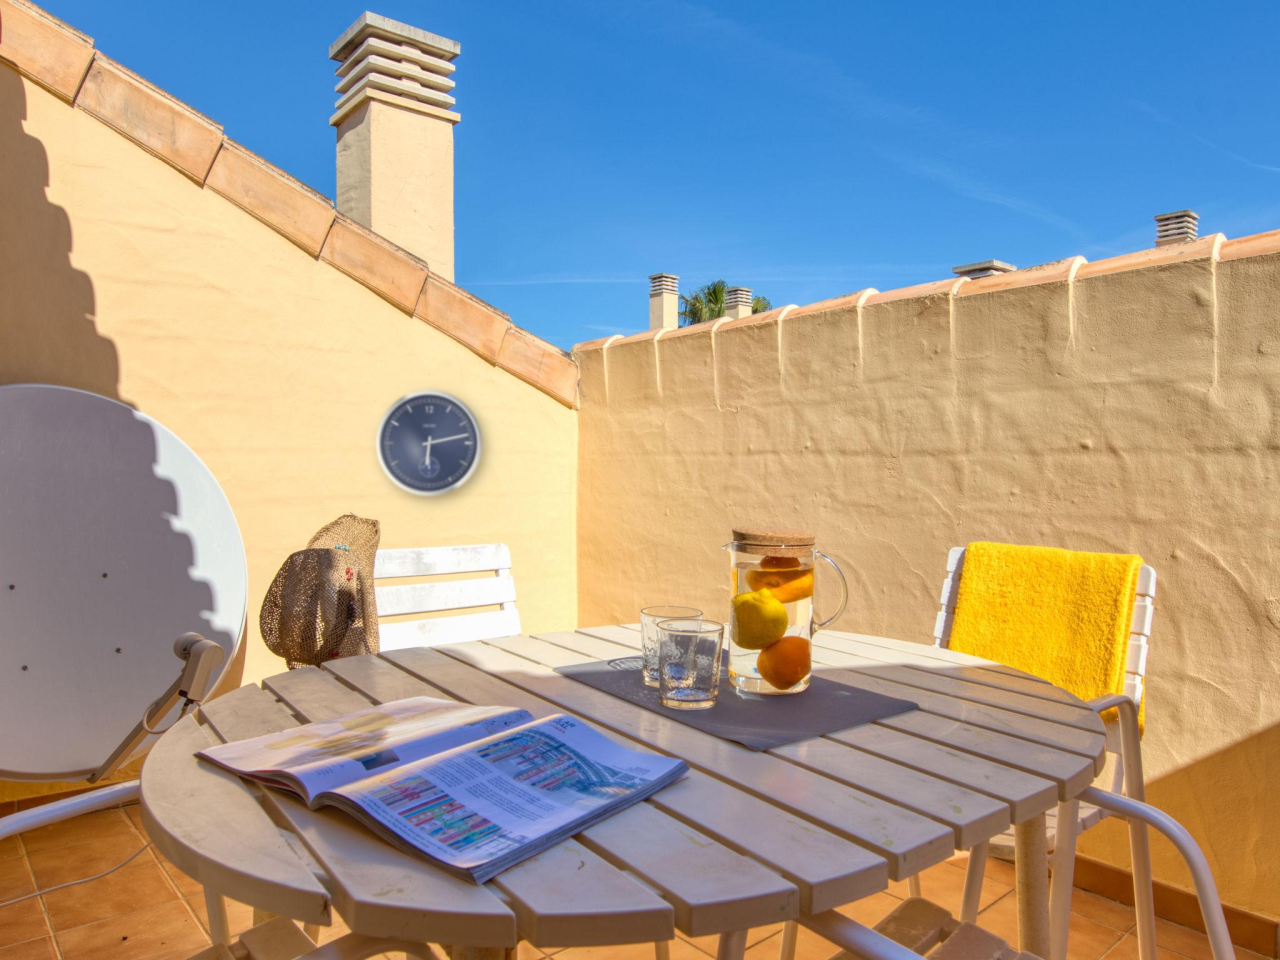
6:13
